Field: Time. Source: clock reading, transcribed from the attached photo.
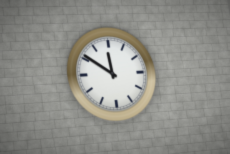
11:51
